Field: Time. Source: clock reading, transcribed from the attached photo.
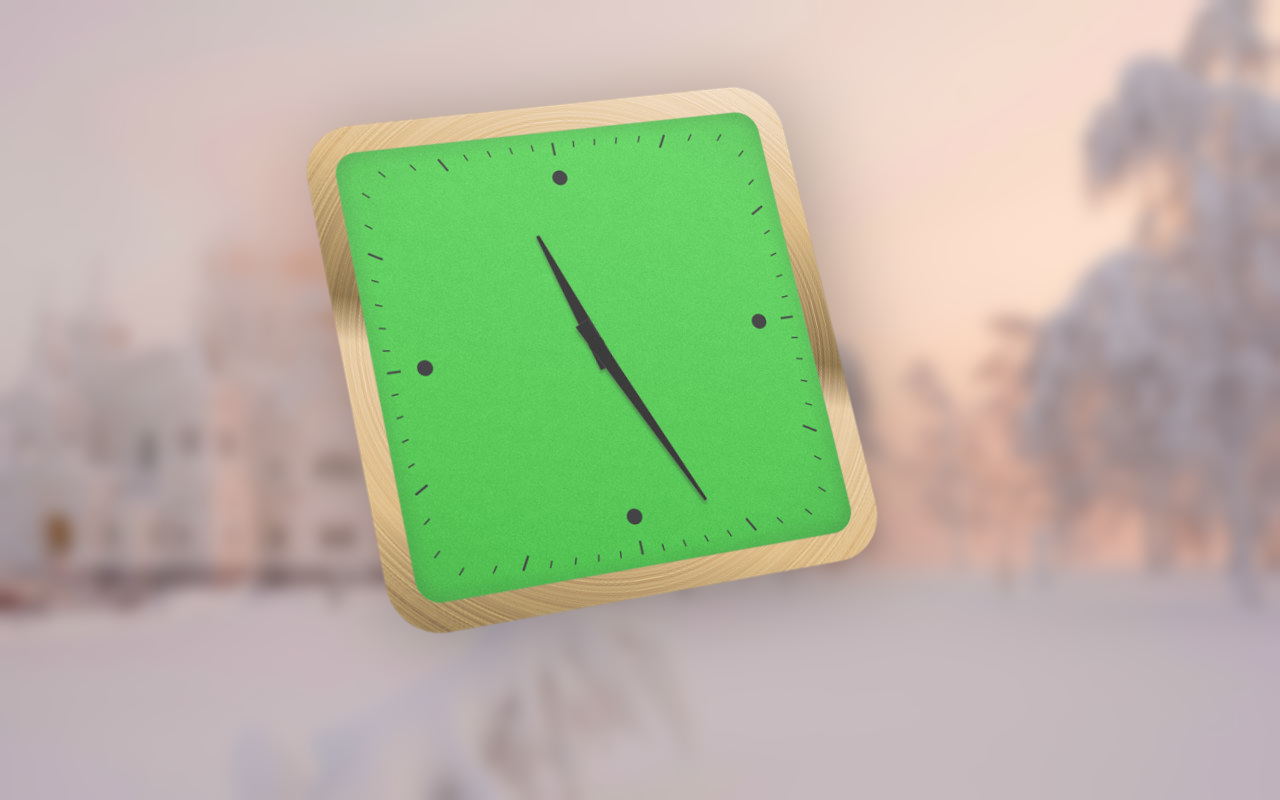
11:26
